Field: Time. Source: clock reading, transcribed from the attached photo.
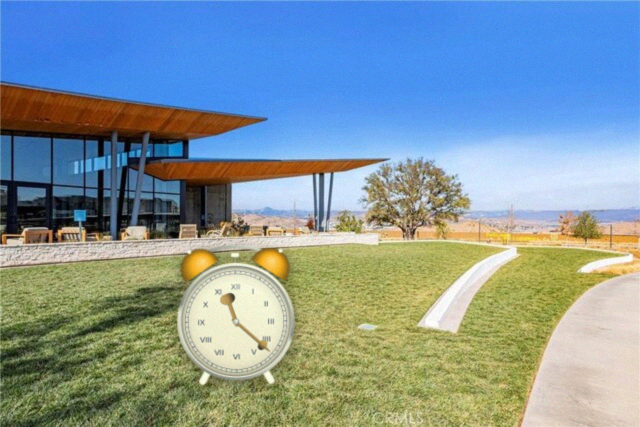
11:22
